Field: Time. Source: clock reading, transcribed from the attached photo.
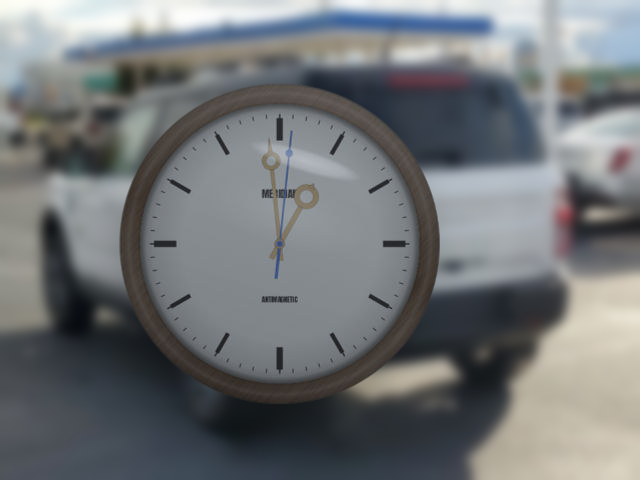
12:59:01
